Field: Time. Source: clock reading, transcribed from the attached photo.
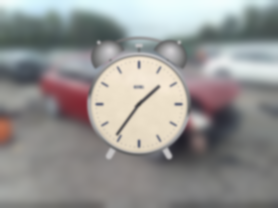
1:36
